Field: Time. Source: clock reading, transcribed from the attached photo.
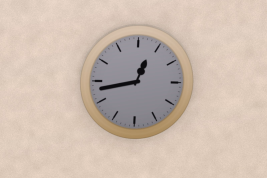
12:43
